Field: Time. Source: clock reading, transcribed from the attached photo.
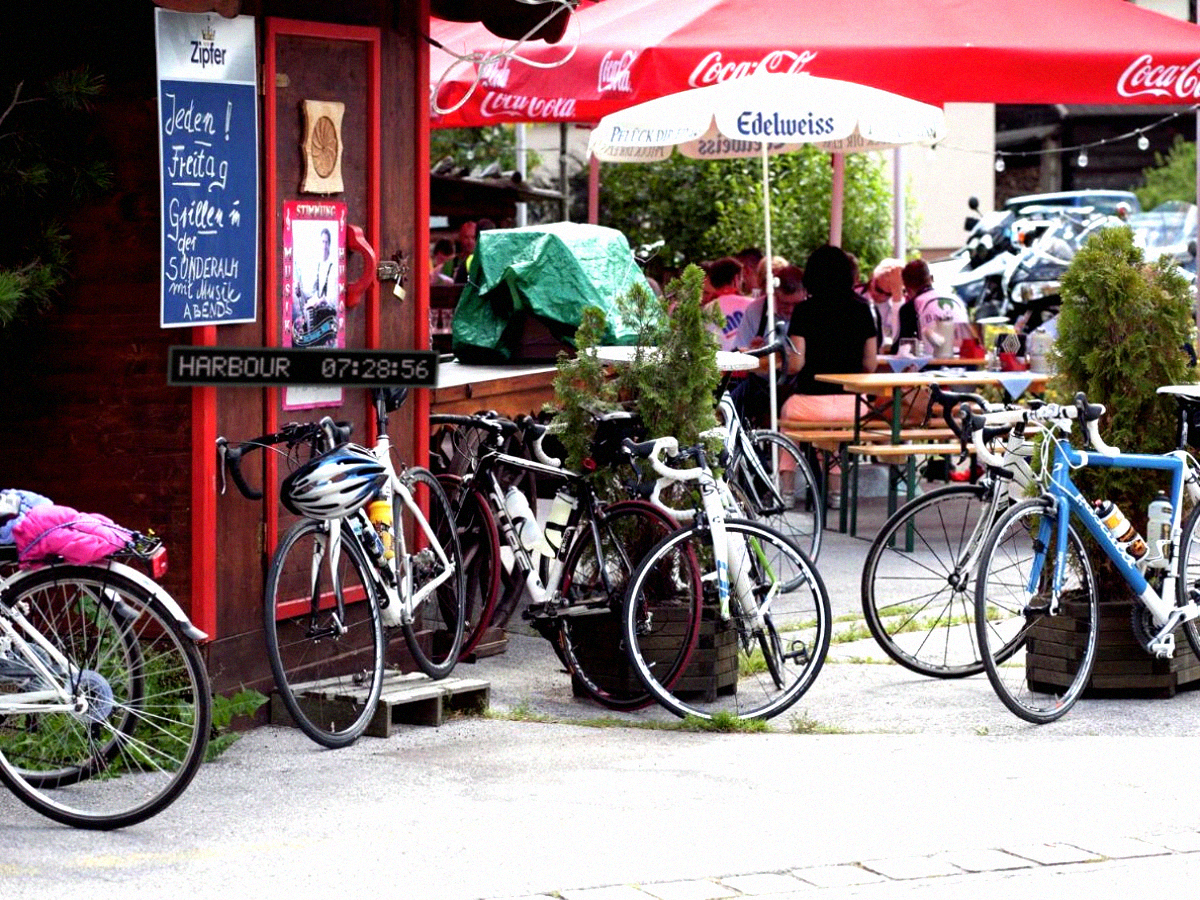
7:28:56
